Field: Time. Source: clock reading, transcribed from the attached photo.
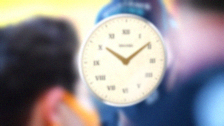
10:09
